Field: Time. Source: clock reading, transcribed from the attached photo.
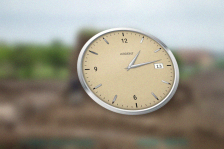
1:13
